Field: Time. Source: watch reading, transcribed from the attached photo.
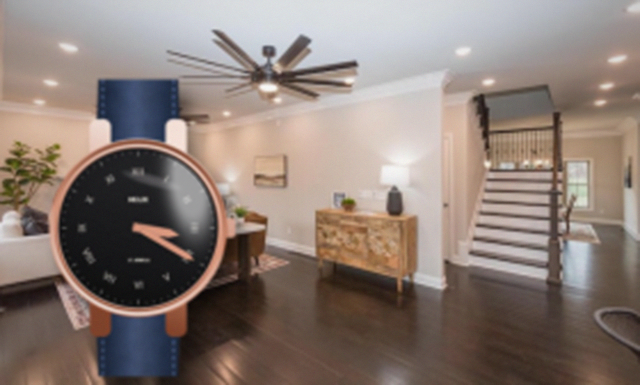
3:20
